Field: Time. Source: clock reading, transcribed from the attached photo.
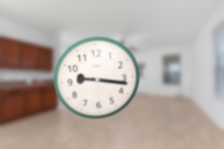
9:17
